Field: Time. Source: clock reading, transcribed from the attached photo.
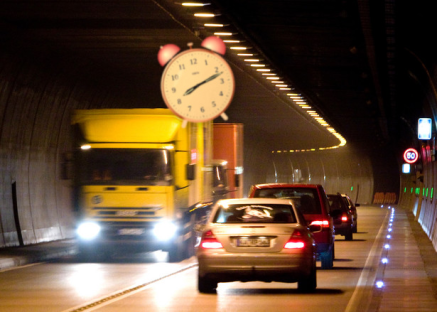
8:12
